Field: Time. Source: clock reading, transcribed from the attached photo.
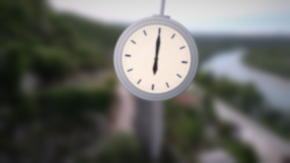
6:00
